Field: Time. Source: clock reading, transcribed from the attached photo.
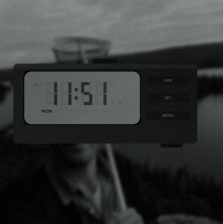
11:51
